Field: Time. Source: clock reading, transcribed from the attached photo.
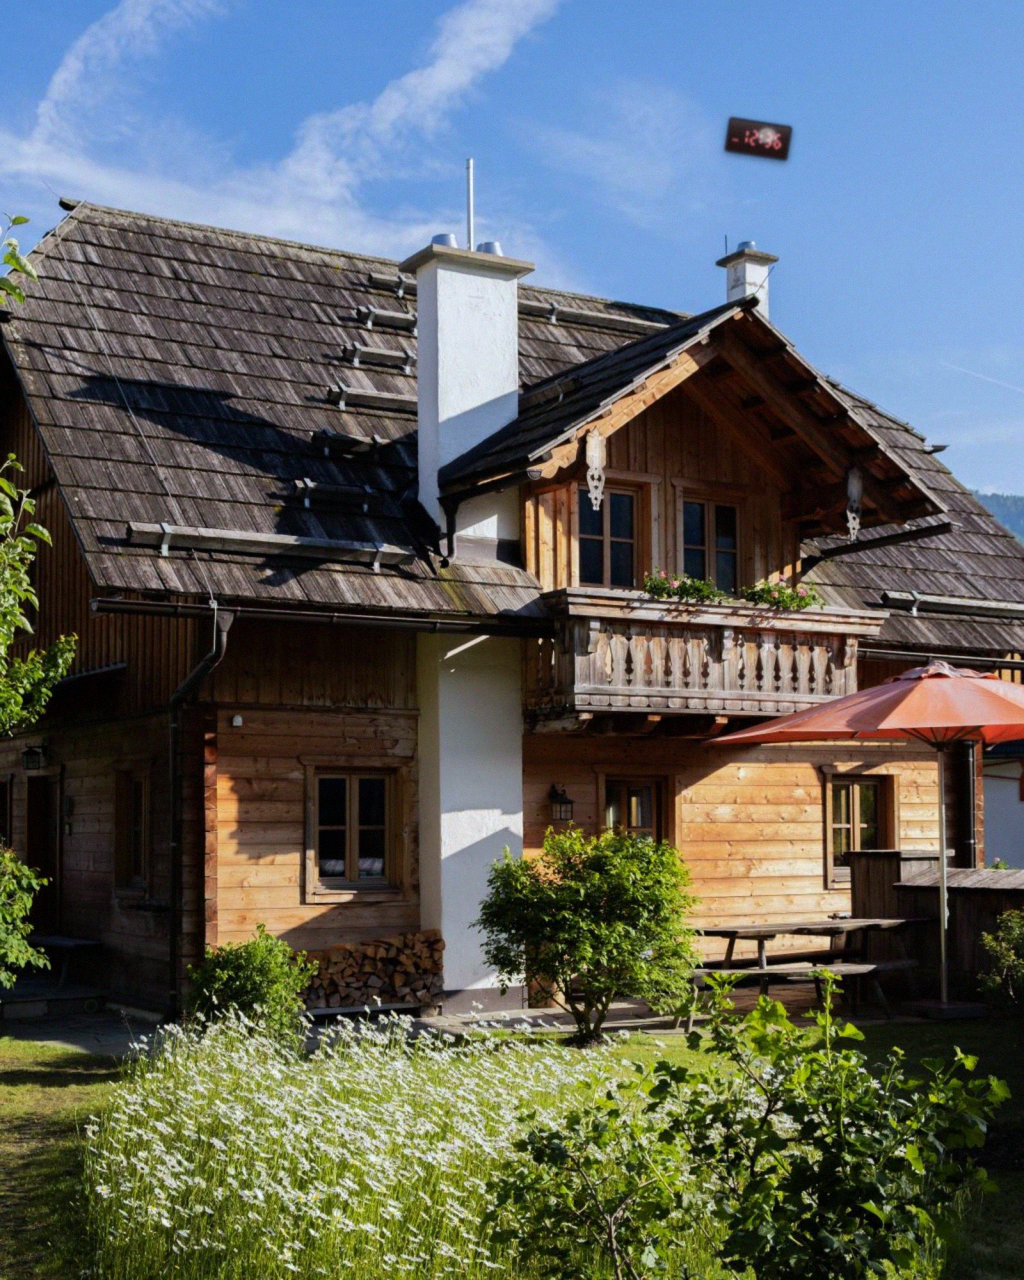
12:36
